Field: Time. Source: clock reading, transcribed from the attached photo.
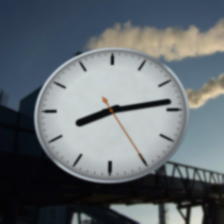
8:13:25
